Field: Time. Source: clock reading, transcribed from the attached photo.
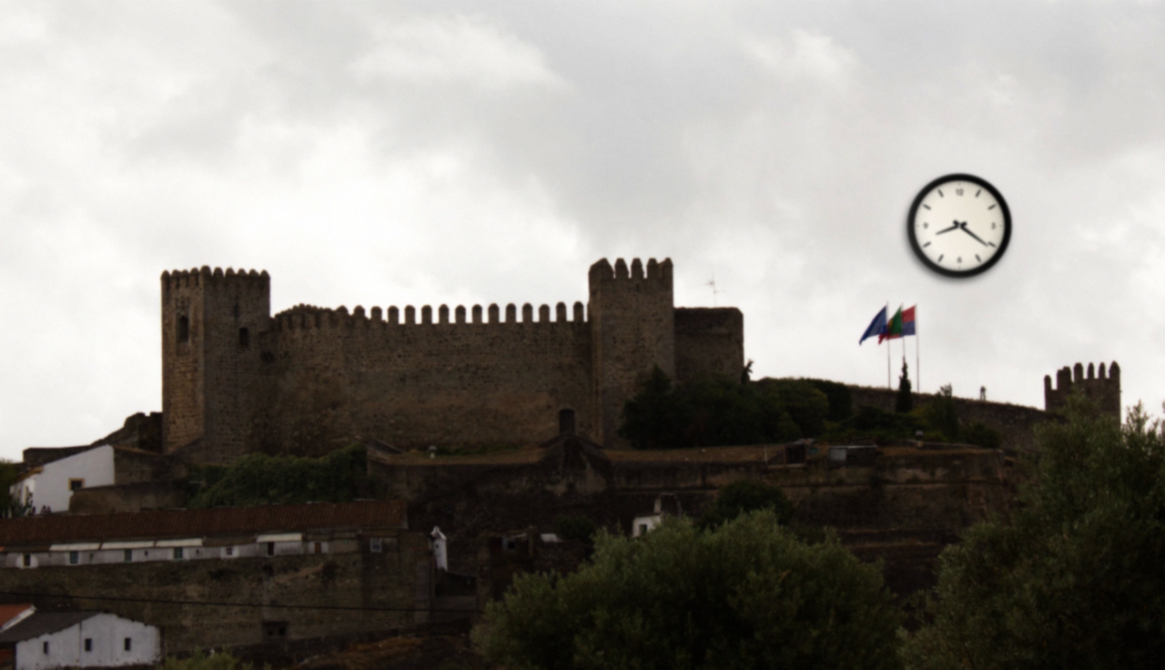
8:21
